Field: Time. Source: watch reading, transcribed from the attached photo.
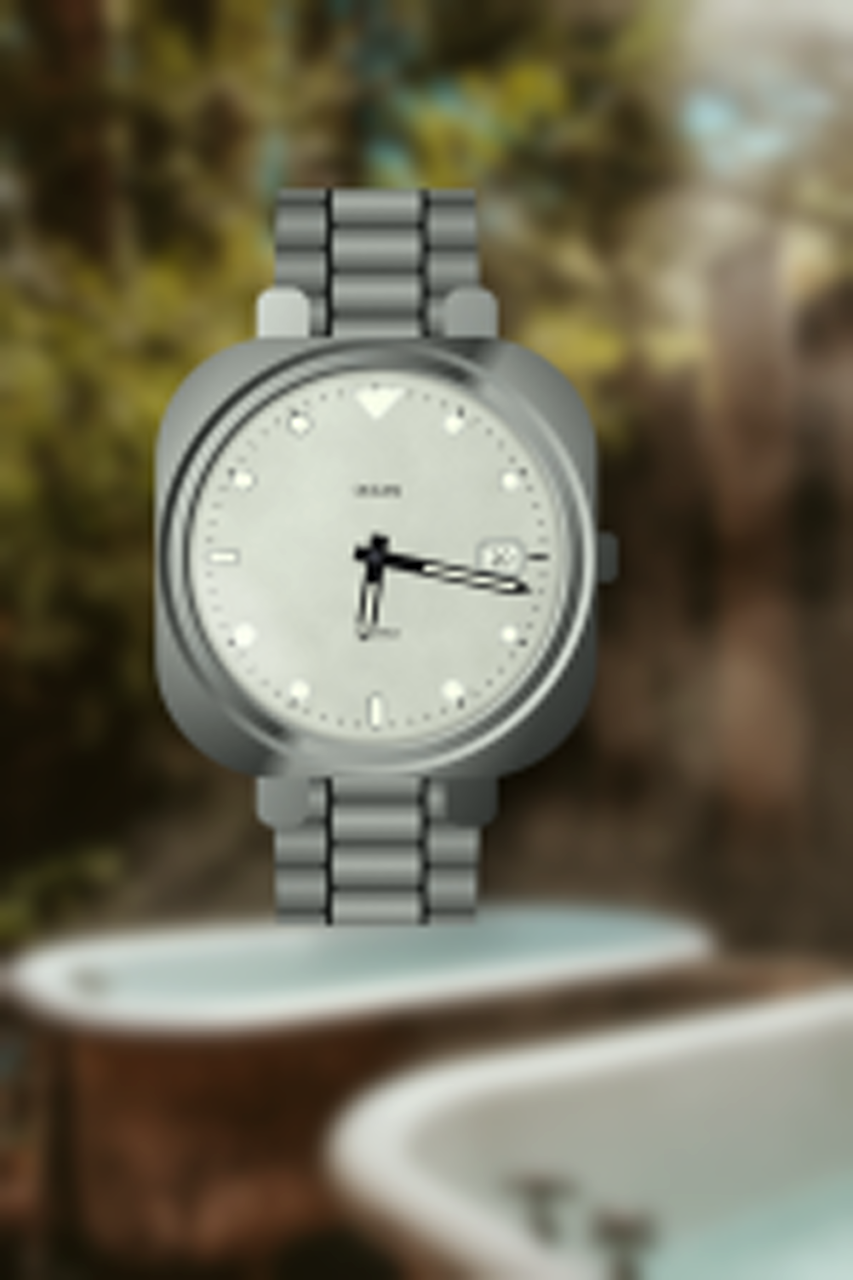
6:17
